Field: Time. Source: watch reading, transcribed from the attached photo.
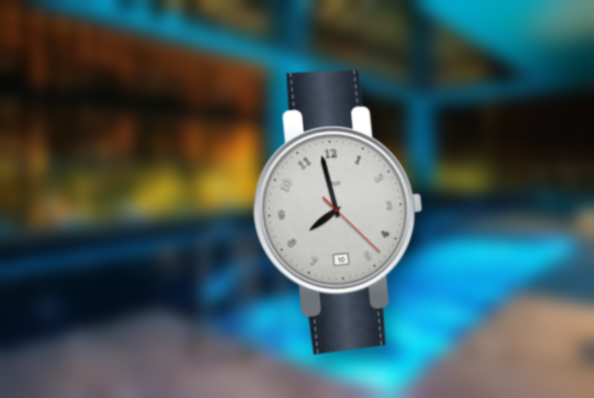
7:58:23
